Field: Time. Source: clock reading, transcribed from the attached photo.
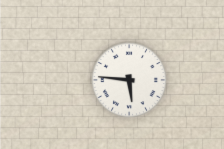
5:46
